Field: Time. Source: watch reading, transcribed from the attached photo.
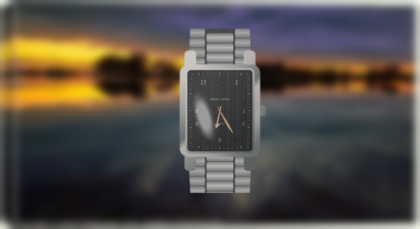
6:25
